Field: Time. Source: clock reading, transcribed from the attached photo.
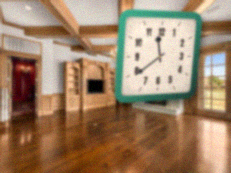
11:39
